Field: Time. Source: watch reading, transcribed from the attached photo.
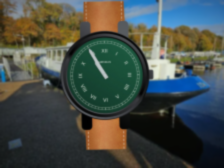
10:55
